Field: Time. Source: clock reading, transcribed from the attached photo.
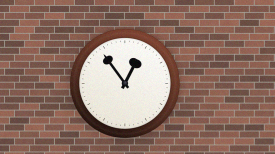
12:54
